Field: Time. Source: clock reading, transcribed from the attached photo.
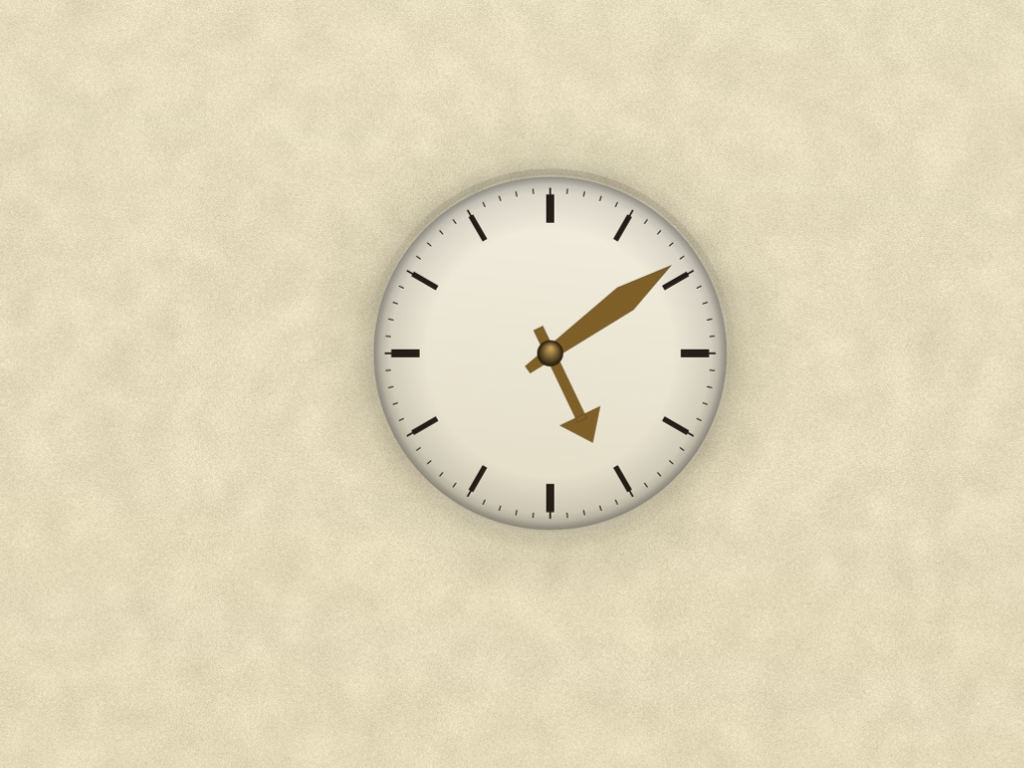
5:09
